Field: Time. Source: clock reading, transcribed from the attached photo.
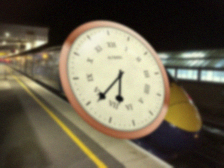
6:39
